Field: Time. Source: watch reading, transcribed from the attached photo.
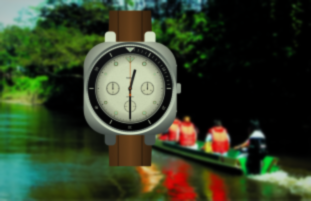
12:30
